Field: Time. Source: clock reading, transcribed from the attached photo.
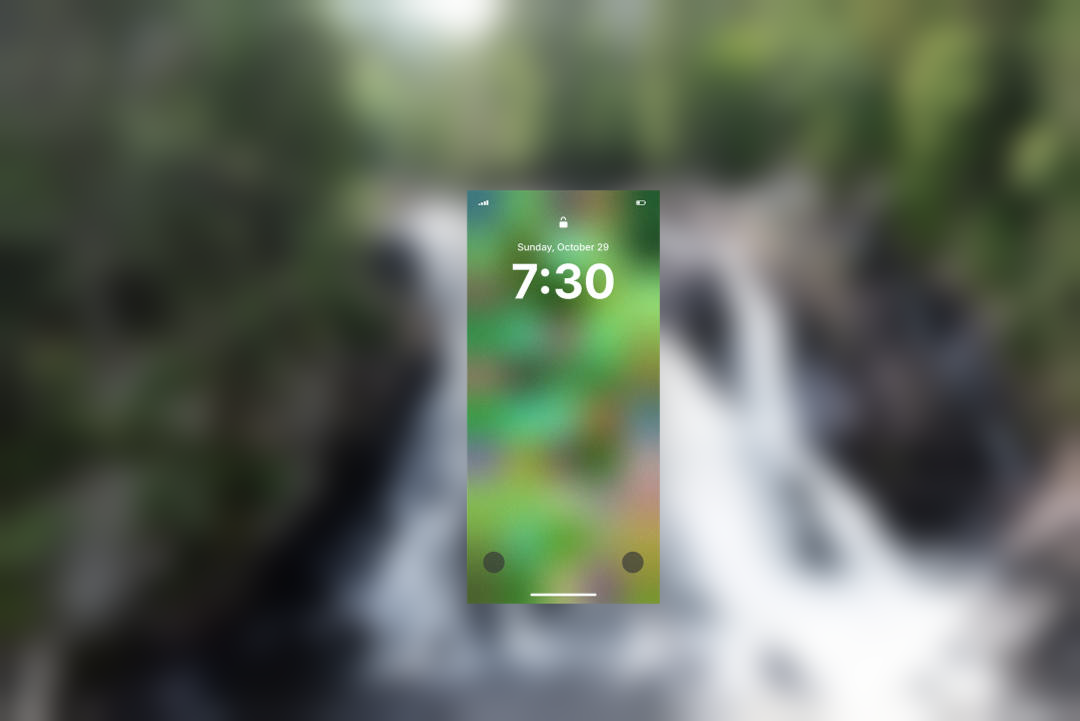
7:30
